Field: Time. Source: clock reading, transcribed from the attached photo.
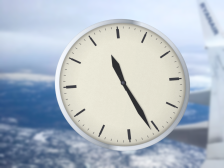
11:26
